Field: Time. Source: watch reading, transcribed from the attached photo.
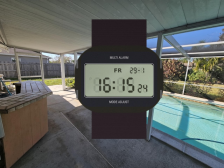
16:15:24
